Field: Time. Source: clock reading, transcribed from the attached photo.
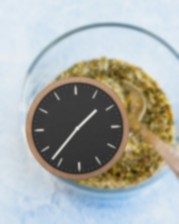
1:37
